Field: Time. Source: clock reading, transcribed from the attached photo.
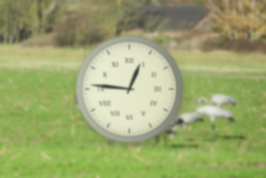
12:46
